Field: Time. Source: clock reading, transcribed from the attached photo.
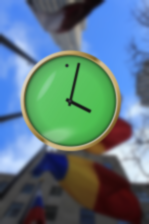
4:03
